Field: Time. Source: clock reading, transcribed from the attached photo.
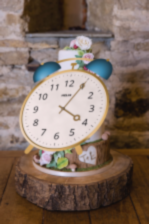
4:05
